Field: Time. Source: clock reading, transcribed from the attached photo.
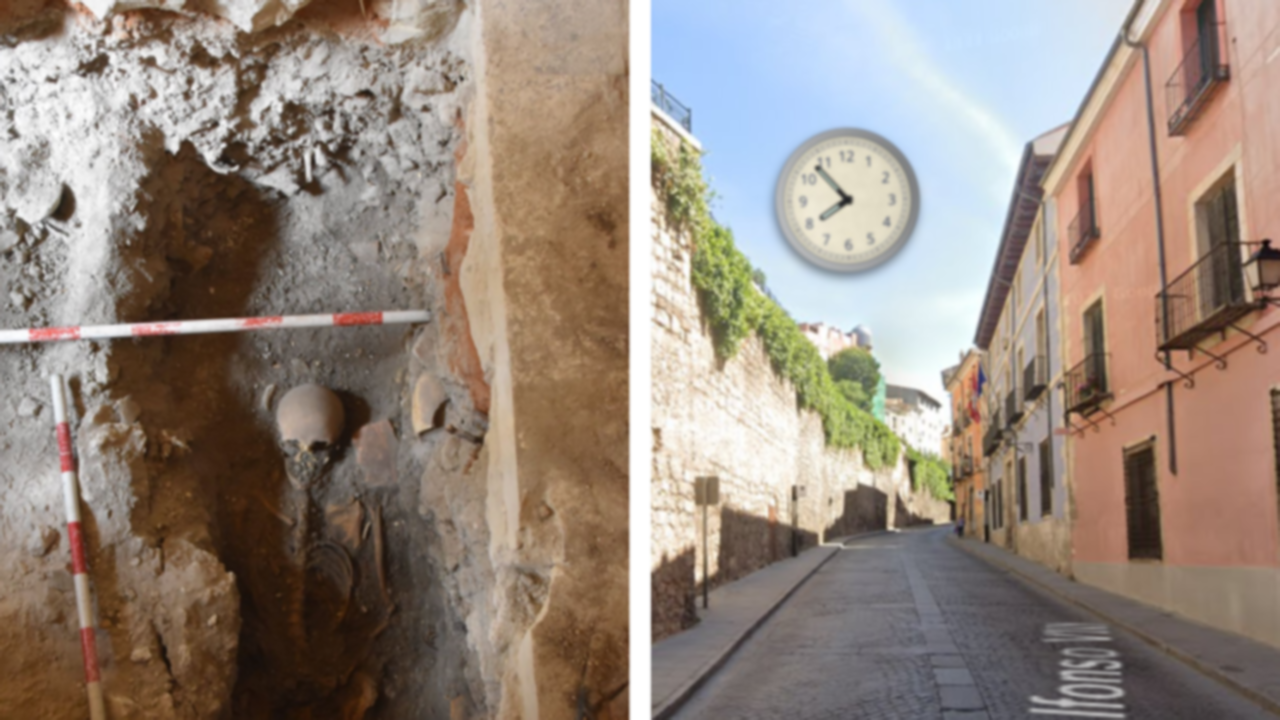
7:53
